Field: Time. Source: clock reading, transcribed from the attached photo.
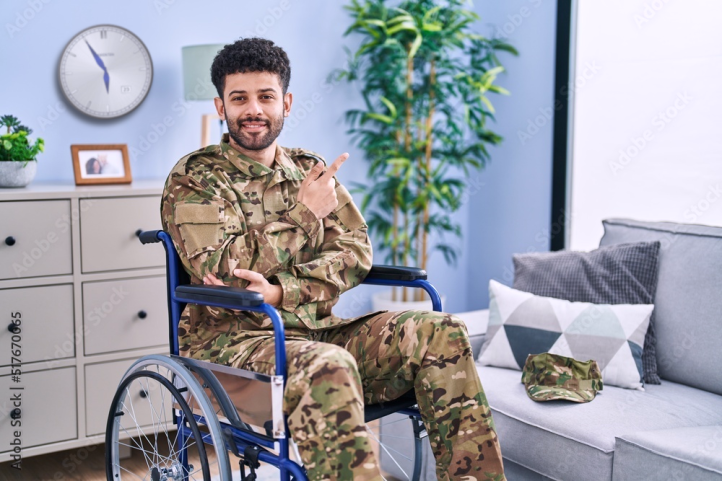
5:55
